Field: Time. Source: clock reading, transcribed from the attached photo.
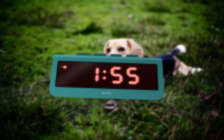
1:55
